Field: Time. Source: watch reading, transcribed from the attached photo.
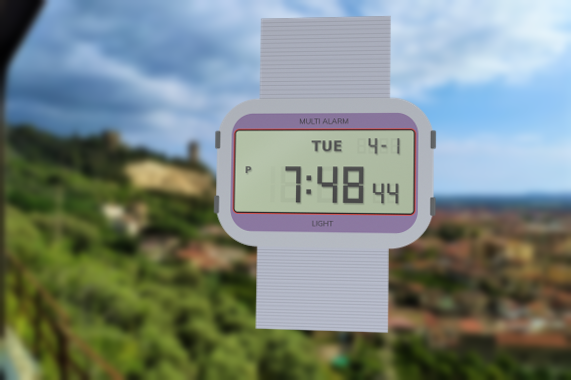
7:48:44
